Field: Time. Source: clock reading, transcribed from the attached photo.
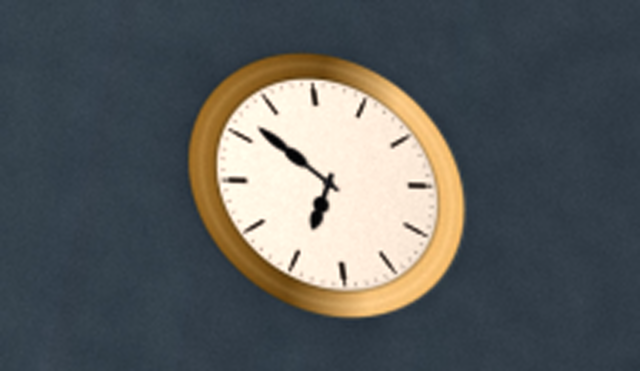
6:52
